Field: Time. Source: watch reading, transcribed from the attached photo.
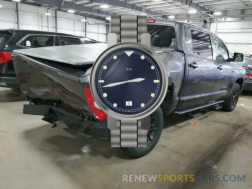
2:43
